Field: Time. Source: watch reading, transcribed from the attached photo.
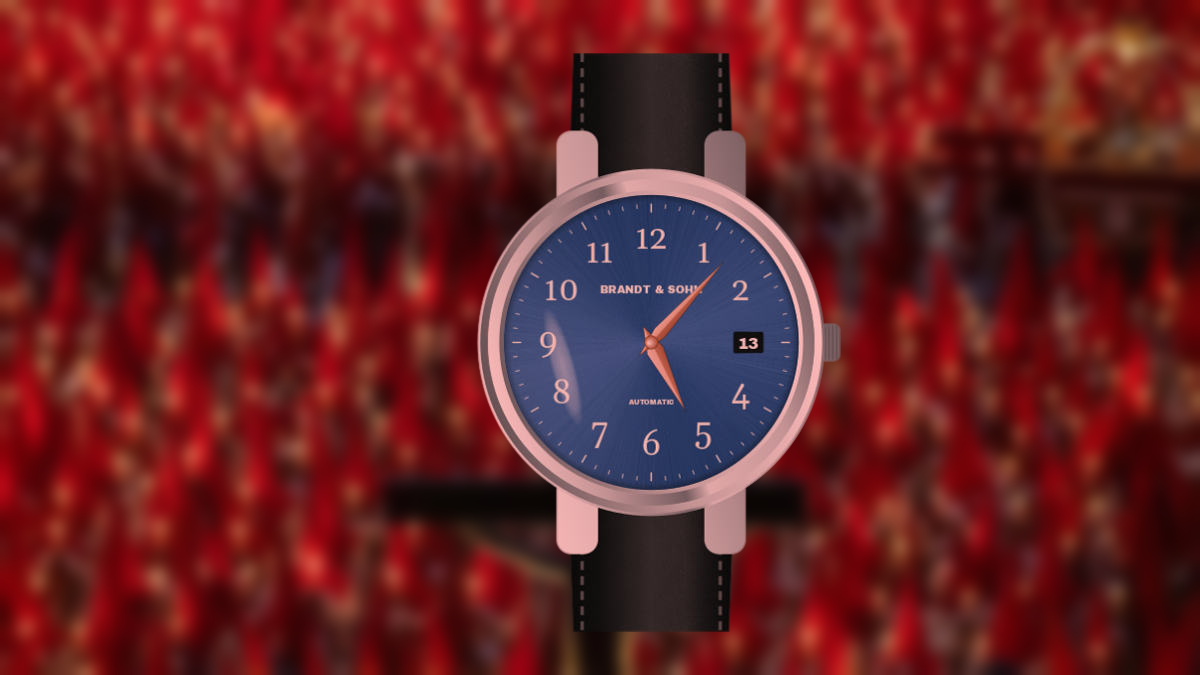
5:07
